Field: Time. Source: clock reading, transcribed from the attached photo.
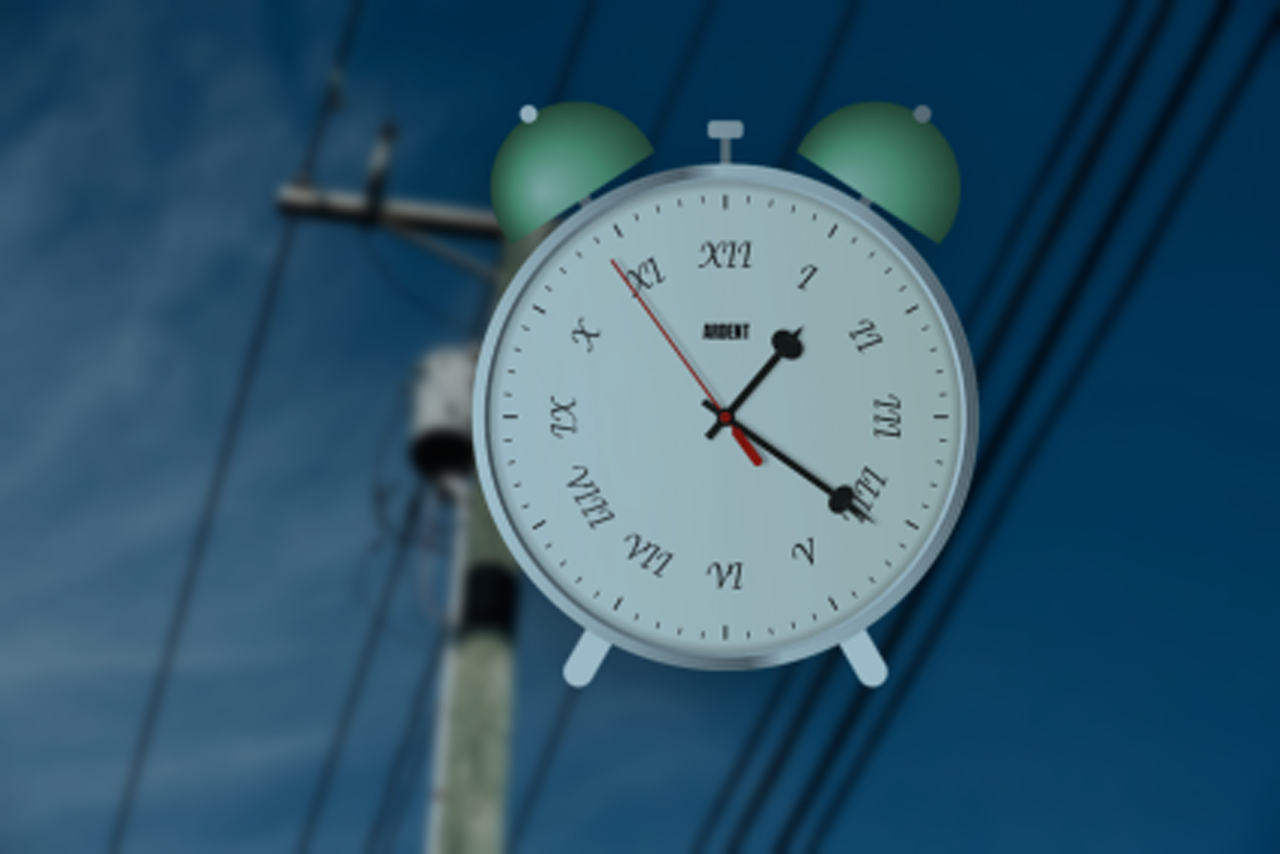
1:20:54
